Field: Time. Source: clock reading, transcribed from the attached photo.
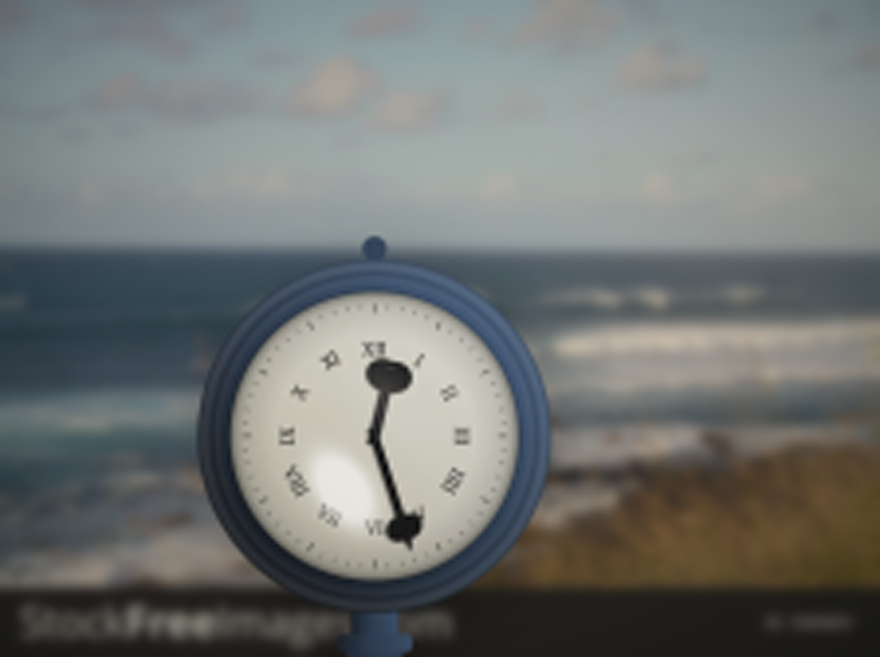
12:27
